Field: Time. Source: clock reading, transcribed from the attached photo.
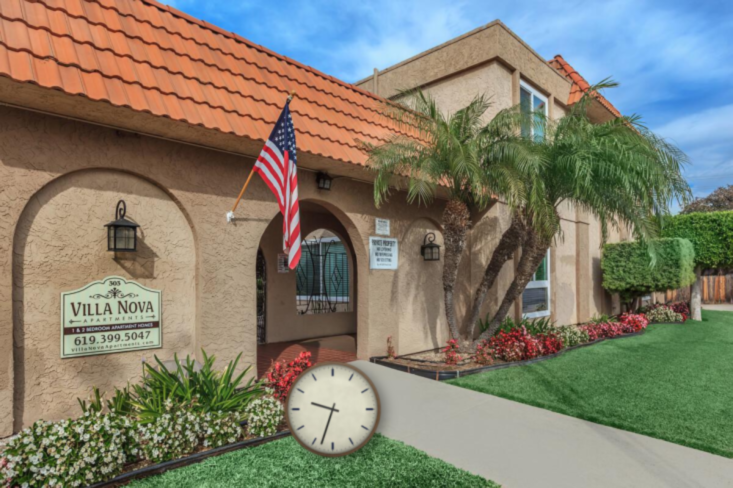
9:33
